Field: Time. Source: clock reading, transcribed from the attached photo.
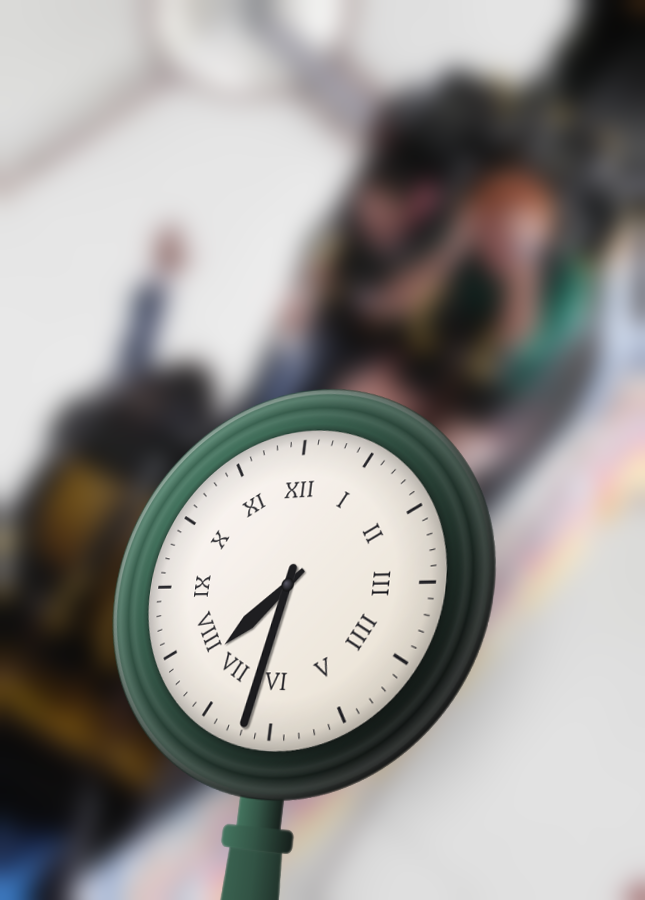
7:32
